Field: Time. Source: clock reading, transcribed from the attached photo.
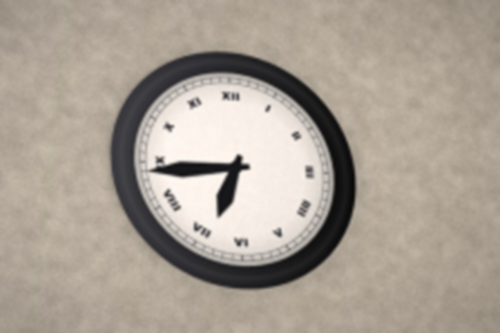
6:44
